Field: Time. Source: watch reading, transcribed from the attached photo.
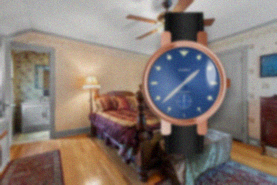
1:38
